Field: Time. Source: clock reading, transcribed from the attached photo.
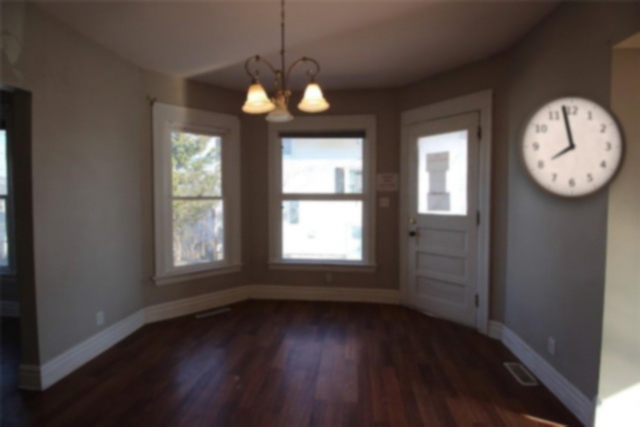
7:58
